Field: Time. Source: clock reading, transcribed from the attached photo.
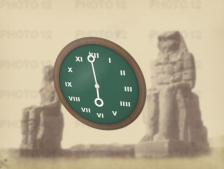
5:59
